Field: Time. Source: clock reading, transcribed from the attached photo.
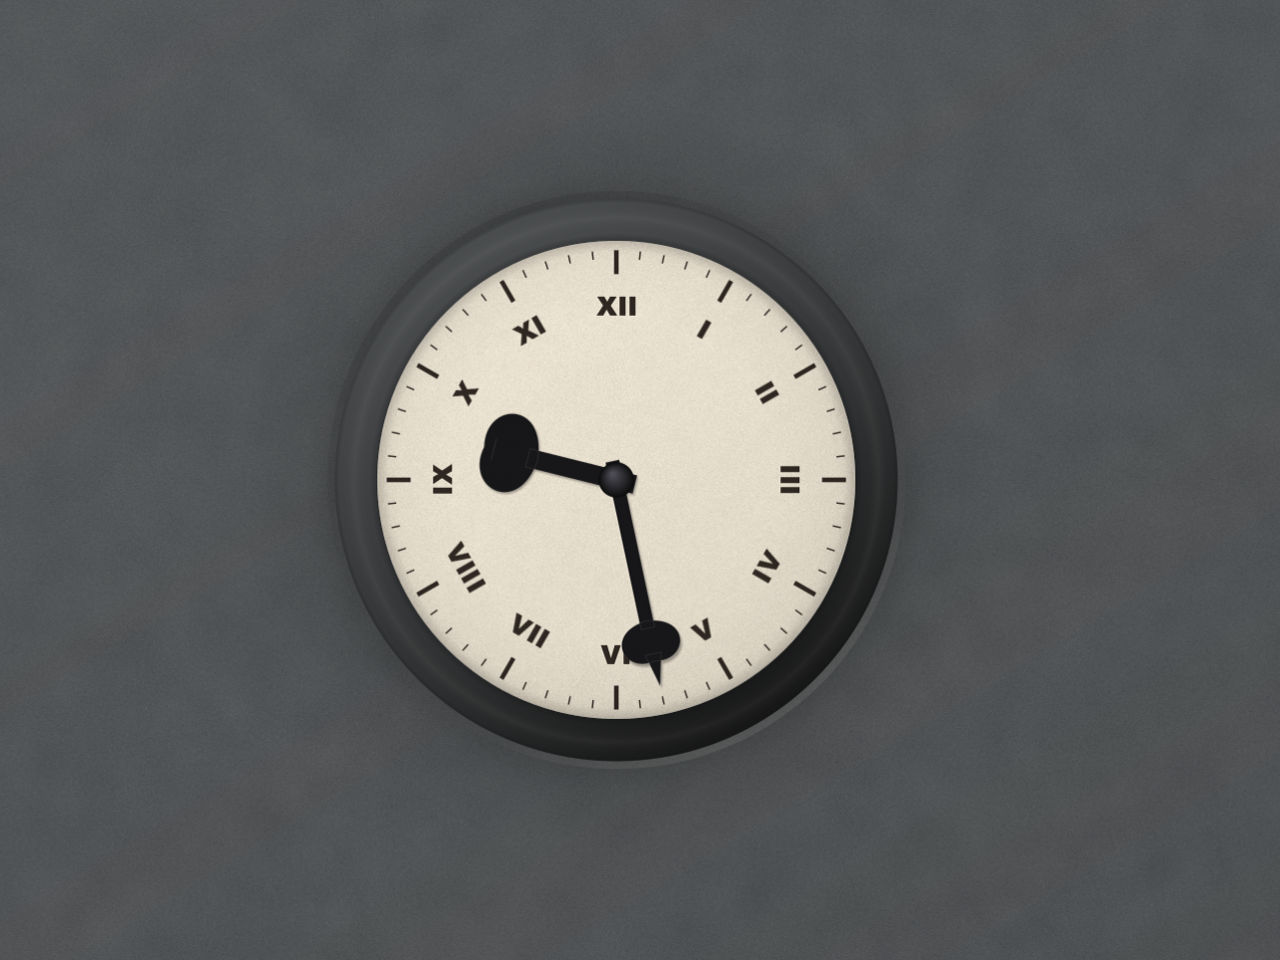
9:28
